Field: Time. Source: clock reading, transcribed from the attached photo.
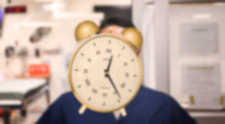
12:24
